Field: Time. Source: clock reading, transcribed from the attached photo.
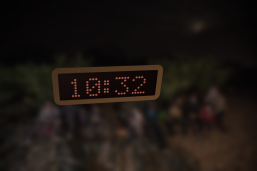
10:32
